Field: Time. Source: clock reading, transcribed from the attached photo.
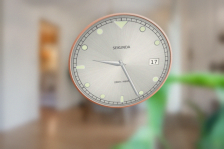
9:26
